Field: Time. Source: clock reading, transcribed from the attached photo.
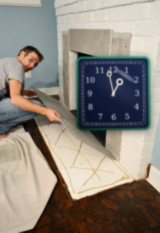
12:58
